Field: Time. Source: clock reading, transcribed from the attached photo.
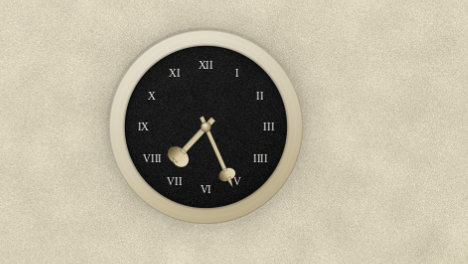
7:26
